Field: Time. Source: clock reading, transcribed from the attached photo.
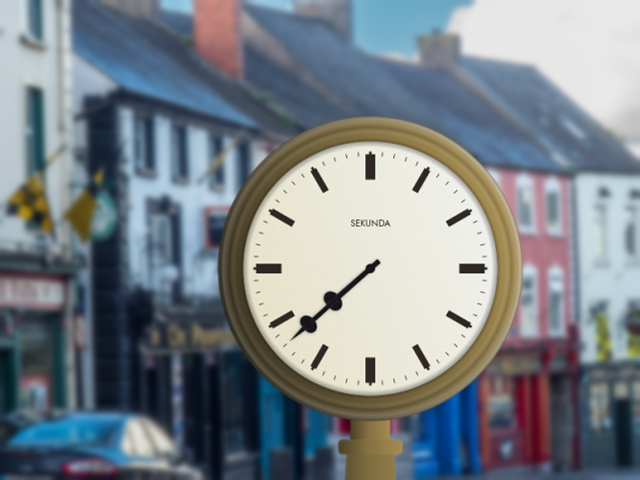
7:38
